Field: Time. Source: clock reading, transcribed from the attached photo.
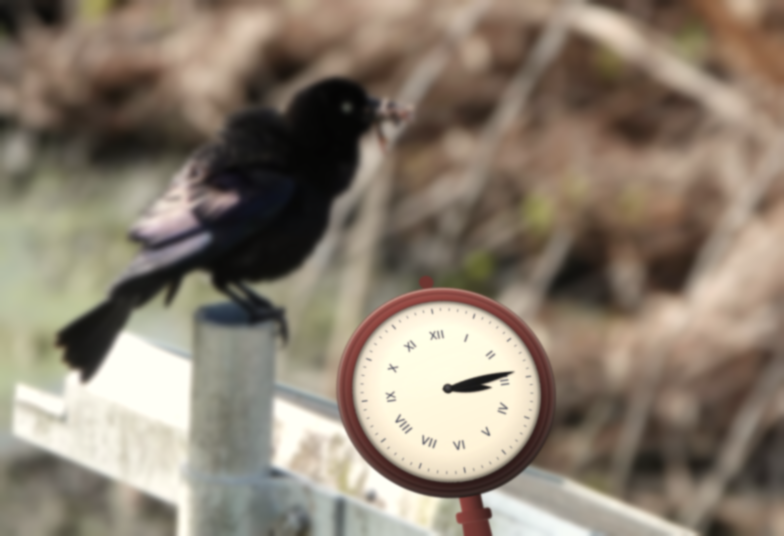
3:14
